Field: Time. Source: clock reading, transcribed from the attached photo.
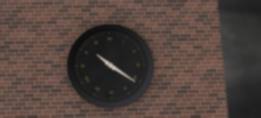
10:21
